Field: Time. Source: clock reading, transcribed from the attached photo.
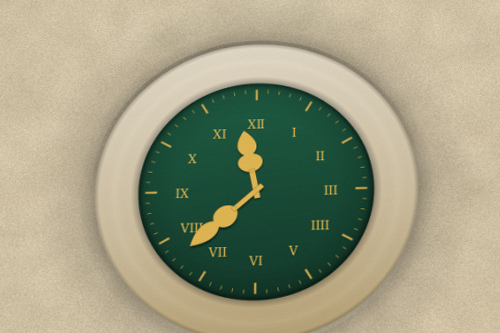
11:38
